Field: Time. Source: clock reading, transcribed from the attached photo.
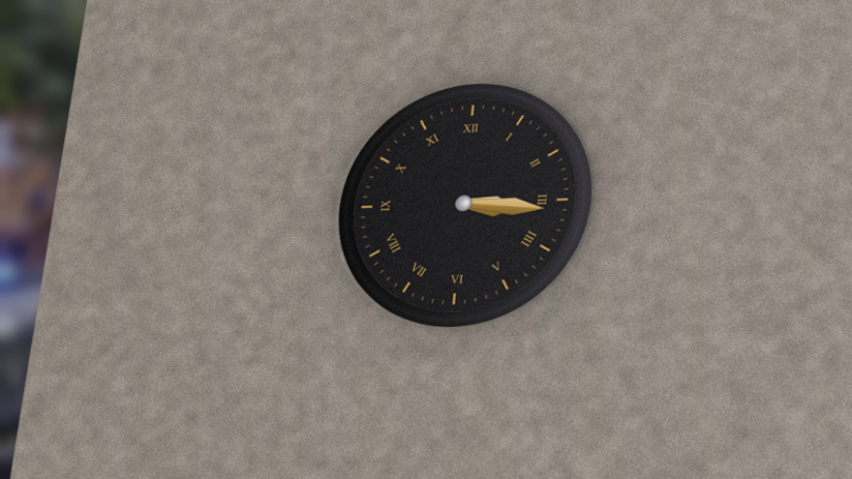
3:16
